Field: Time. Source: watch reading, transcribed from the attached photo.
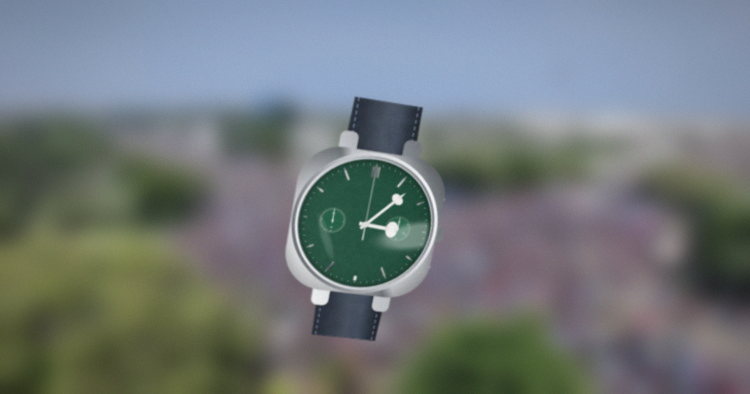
3:07
